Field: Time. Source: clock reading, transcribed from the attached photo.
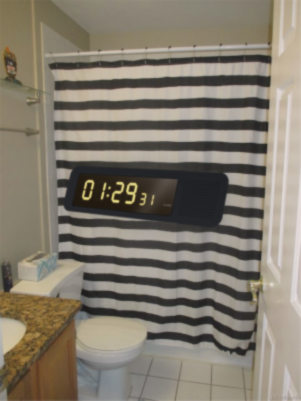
1:29:31
